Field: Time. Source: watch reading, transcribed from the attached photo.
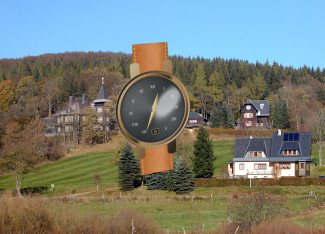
12:34
